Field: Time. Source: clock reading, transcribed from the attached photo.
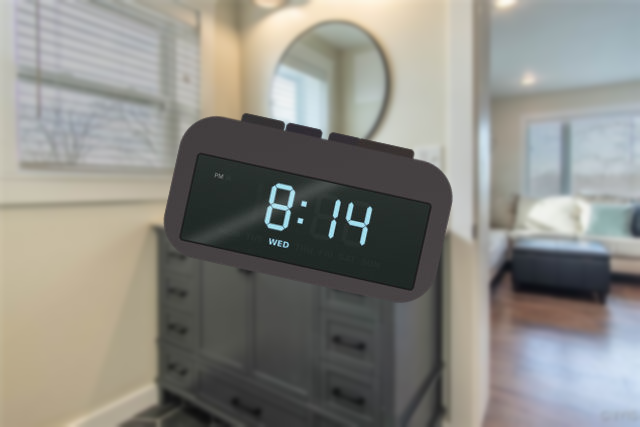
8:14
